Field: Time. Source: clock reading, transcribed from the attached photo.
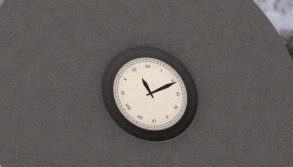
11:11
